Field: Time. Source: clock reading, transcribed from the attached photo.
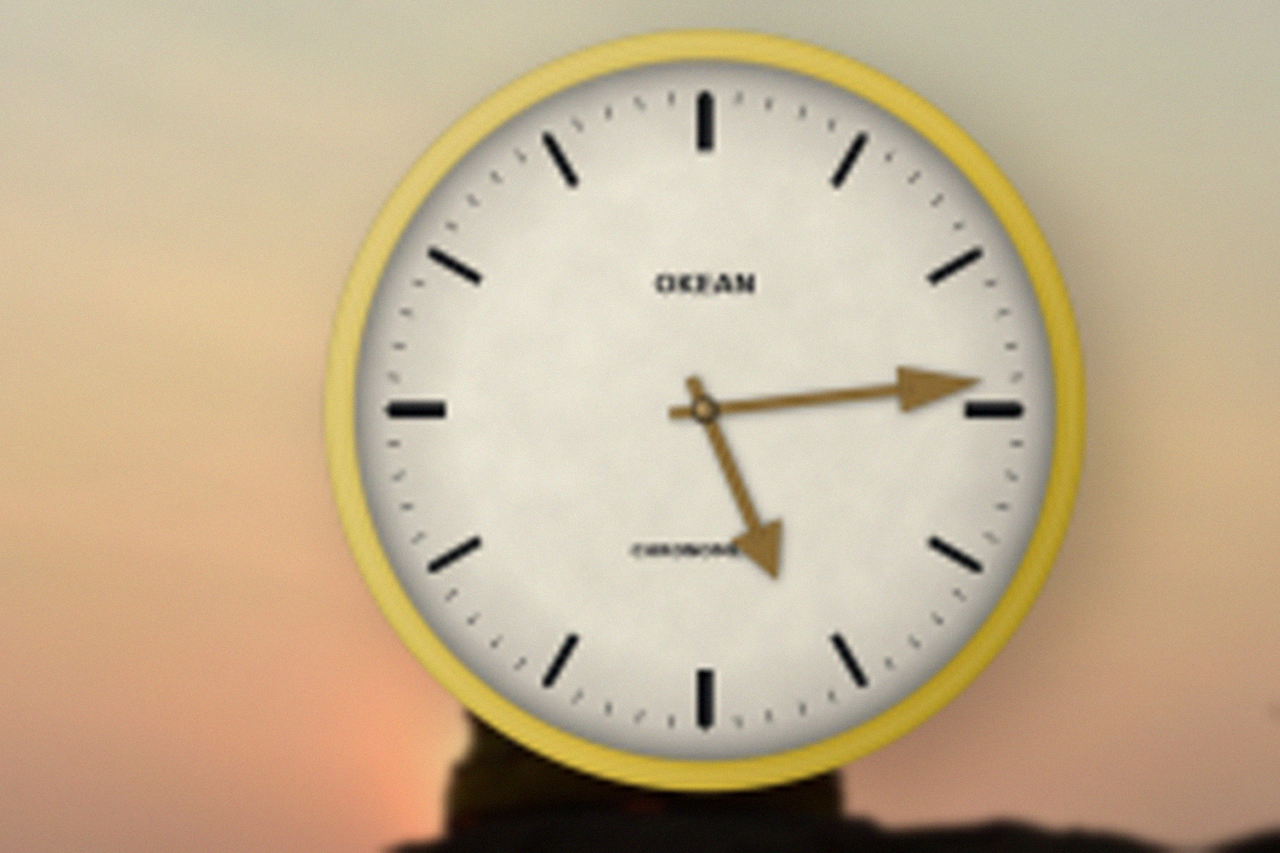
5:14
